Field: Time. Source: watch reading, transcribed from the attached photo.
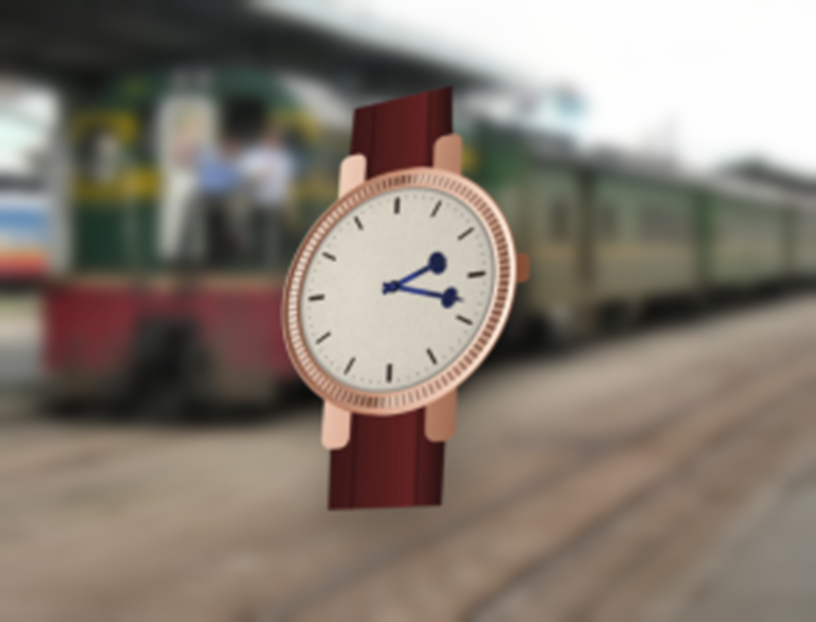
2:18
